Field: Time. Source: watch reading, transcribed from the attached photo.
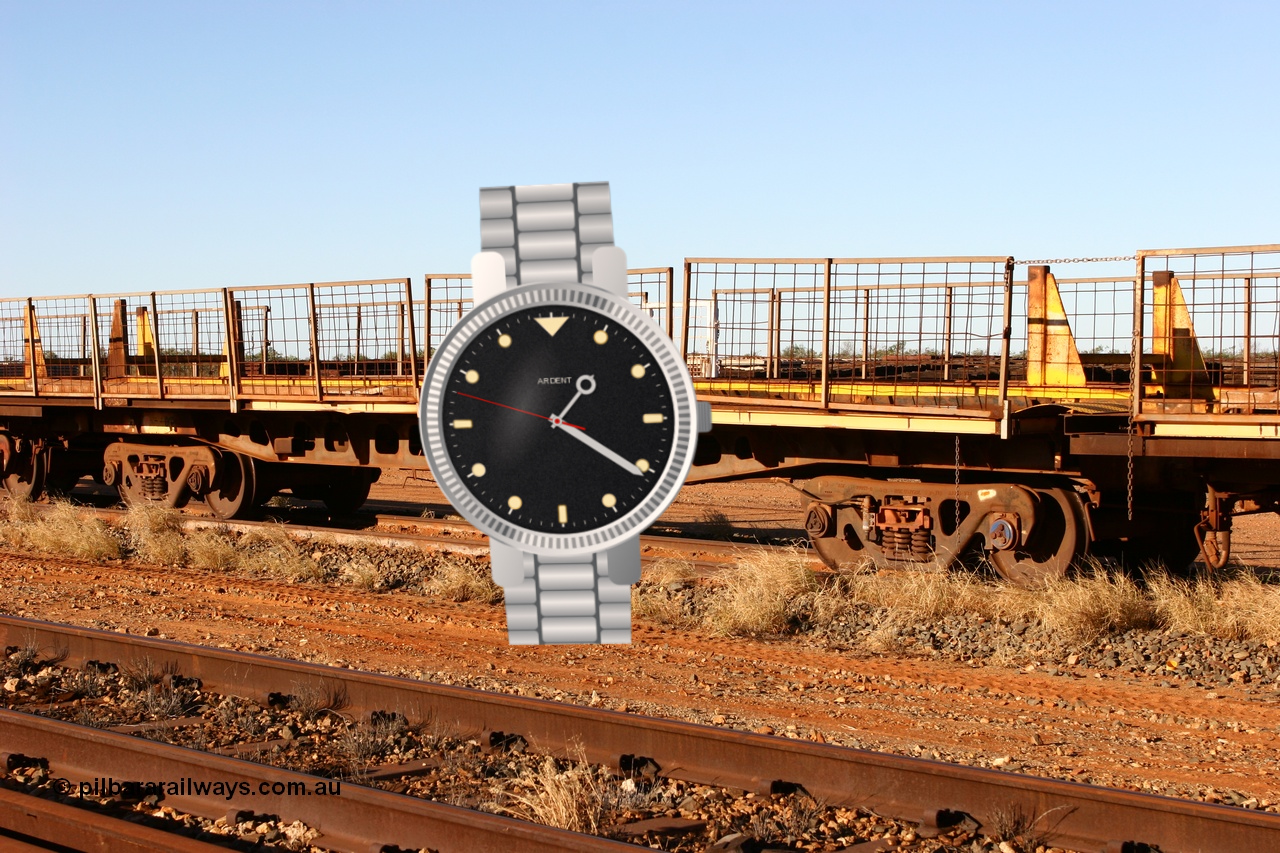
1:20:48
